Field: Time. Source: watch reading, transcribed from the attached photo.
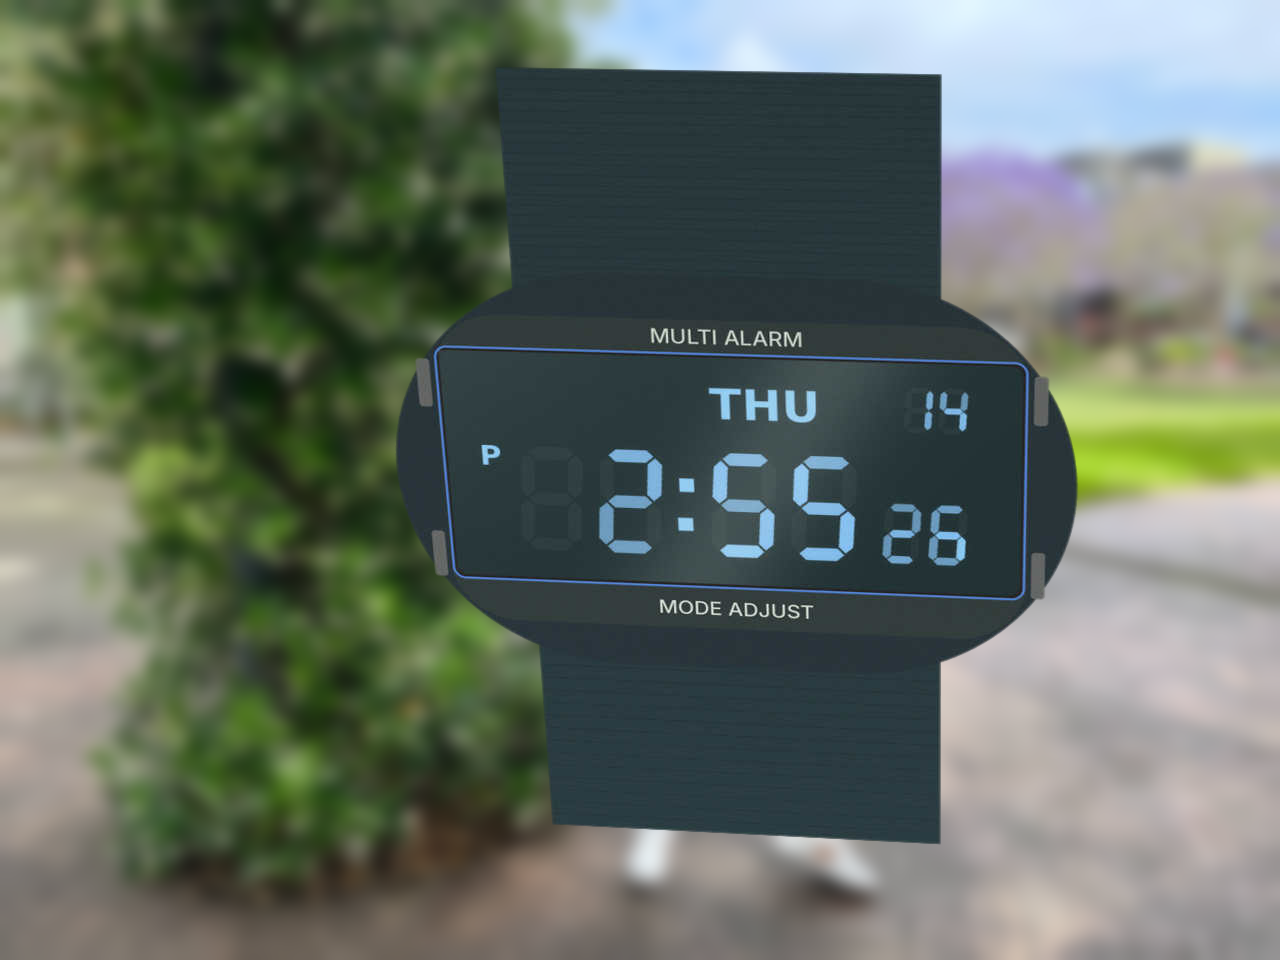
2:55:26
